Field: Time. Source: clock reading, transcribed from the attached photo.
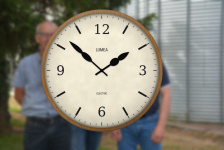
1:52
